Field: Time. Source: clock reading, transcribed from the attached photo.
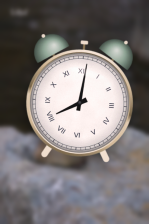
8:01
